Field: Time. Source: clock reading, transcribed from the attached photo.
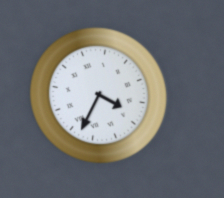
4:38
